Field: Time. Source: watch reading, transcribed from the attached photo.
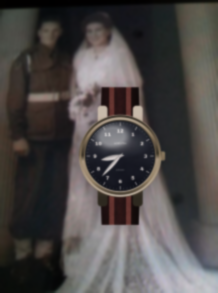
8:37
